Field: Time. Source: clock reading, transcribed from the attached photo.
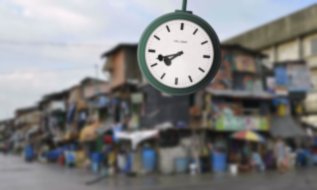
7:42
